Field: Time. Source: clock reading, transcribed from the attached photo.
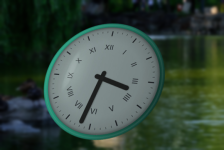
3:32
